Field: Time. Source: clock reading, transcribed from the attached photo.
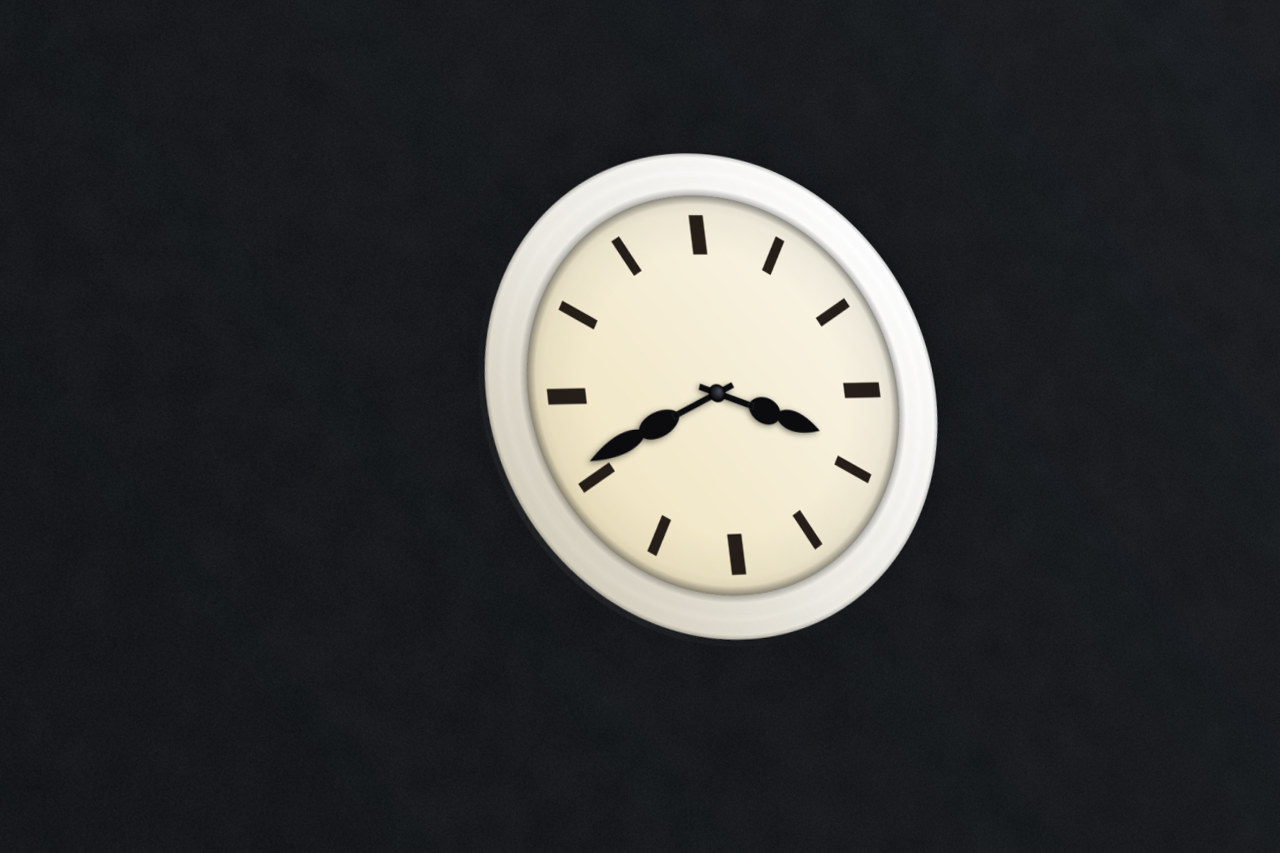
3:41
